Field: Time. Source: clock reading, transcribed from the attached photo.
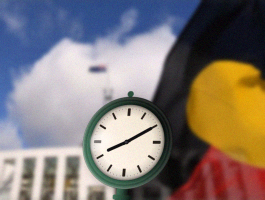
8:10
